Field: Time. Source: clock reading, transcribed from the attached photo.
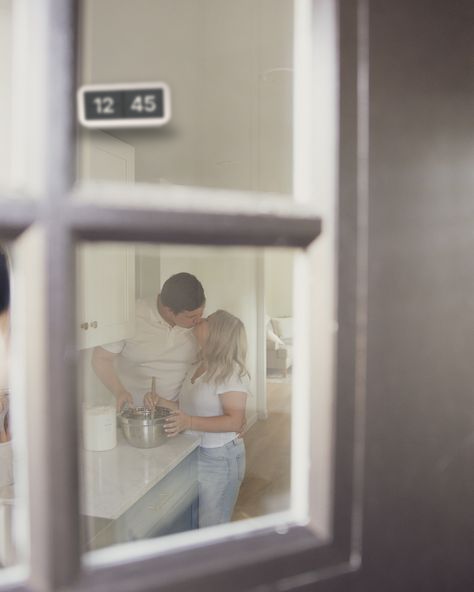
12:45
